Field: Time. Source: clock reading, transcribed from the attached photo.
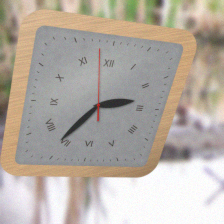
2:35:58
